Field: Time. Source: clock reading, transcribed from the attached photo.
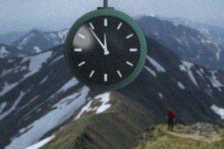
11:54
